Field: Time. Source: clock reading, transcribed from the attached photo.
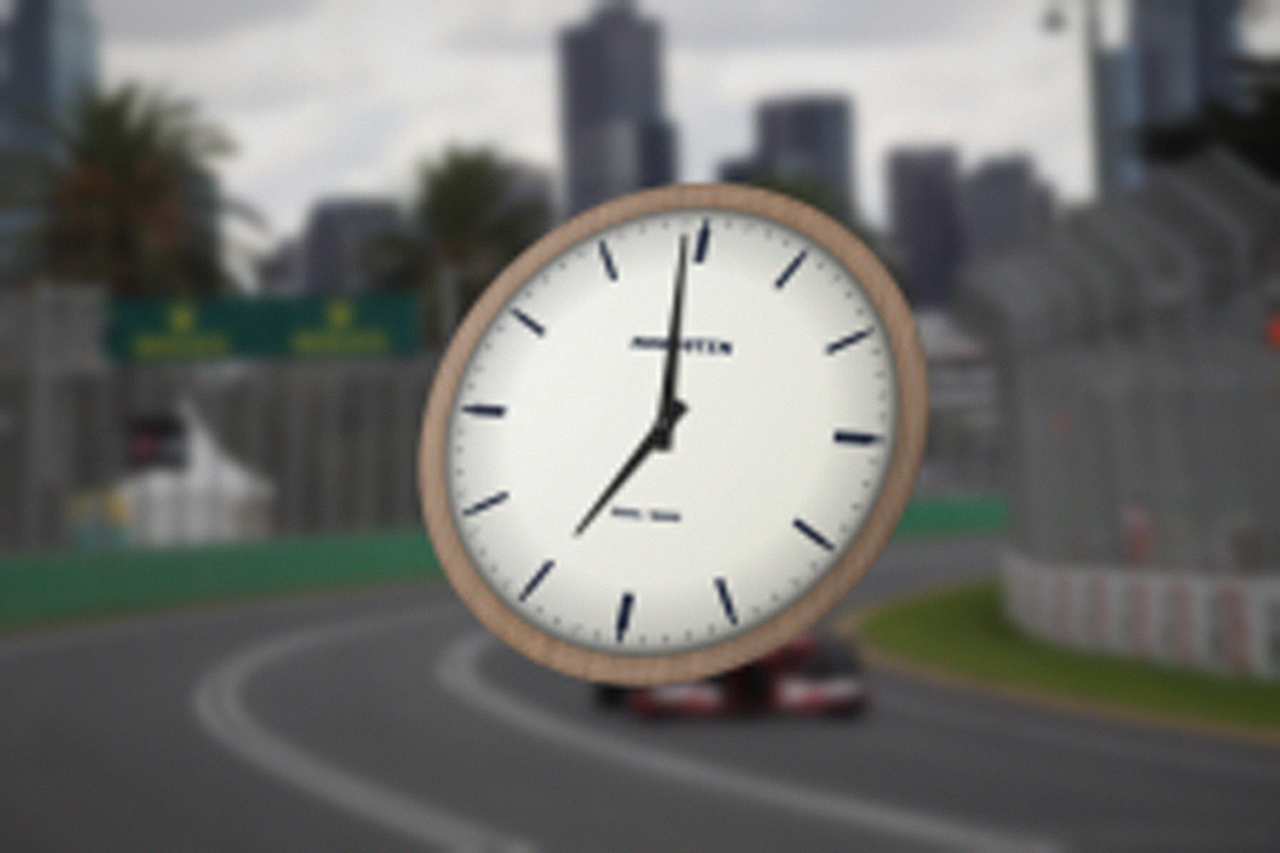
6:59
